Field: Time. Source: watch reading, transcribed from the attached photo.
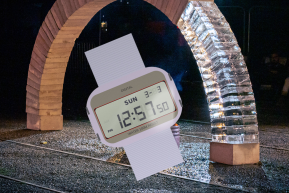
12:57:50
